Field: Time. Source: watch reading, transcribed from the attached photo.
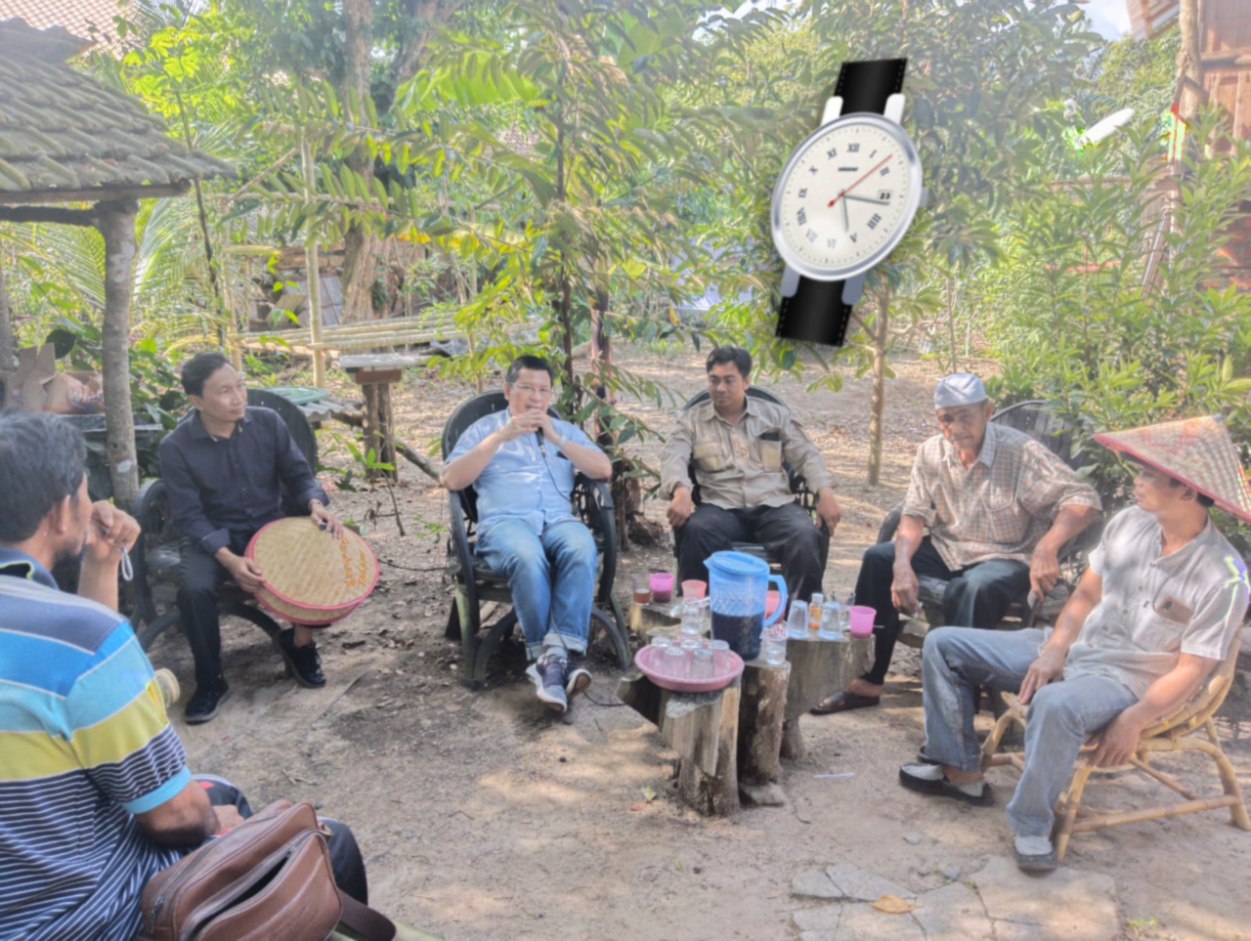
5:16:08
